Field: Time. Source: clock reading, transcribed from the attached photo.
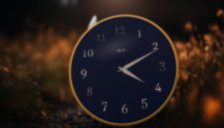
4:11
